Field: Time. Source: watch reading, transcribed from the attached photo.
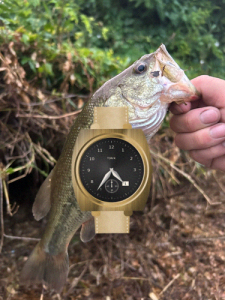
4:36
